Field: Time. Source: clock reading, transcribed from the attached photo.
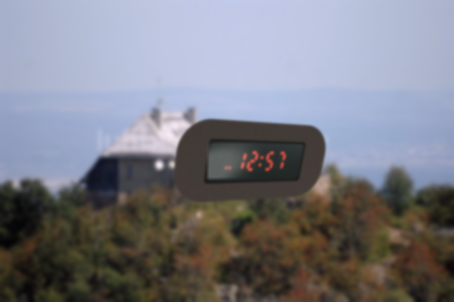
12:57
